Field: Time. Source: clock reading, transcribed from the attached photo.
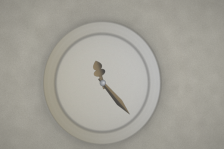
11:23
